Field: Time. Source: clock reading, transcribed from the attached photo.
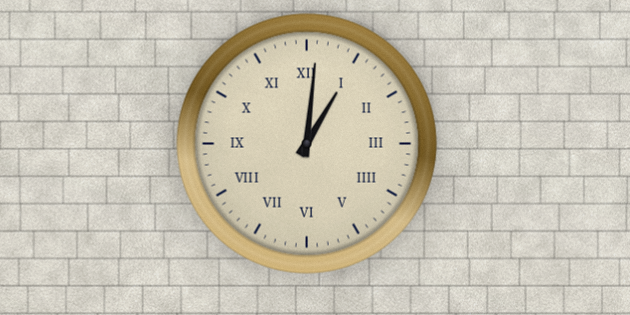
1:01
